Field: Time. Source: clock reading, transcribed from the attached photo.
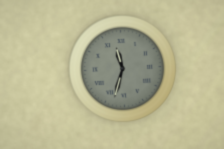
11:33
